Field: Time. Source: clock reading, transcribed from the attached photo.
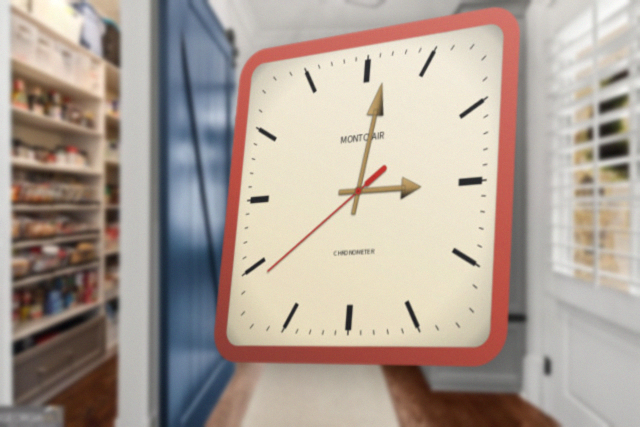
3:01:39
